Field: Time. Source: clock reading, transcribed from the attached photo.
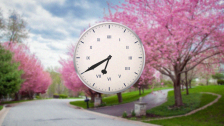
6:40
